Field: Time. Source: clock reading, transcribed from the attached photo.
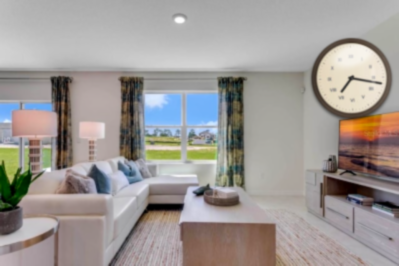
7:17
